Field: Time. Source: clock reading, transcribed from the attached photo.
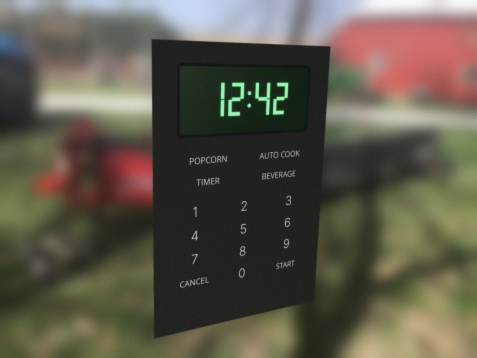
12:42
